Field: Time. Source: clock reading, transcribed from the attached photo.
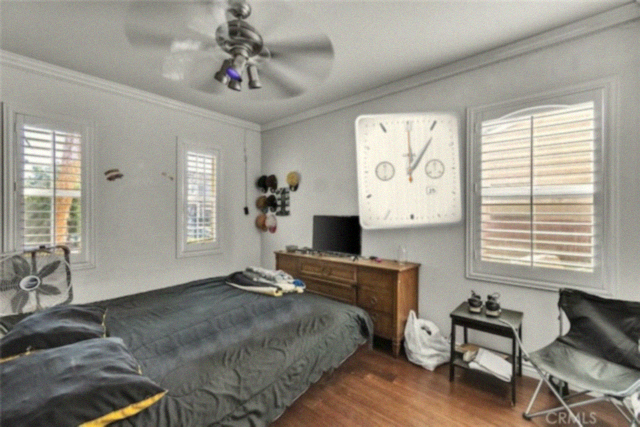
12:06
